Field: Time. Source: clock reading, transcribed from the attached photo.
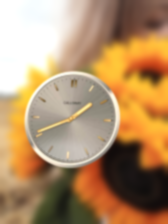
1:41
